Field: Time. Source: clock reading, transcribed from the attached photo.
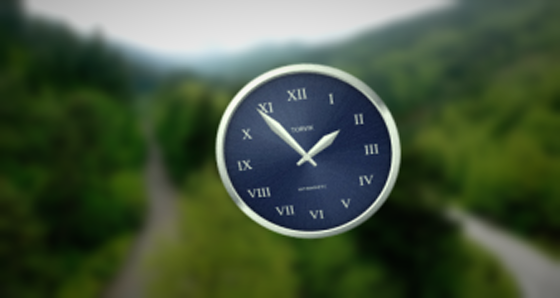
1:54
